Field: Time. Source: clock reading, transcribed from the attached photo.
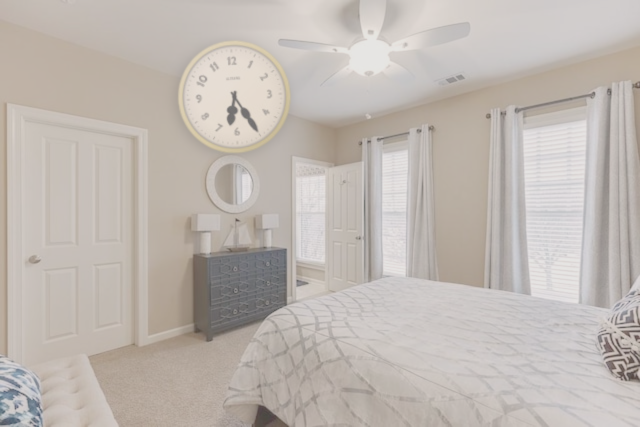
6:25
